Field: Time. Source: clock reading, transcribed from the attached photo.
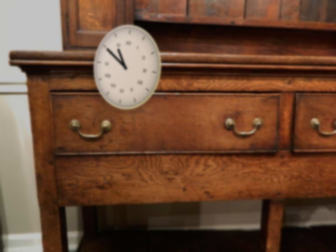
10:50
